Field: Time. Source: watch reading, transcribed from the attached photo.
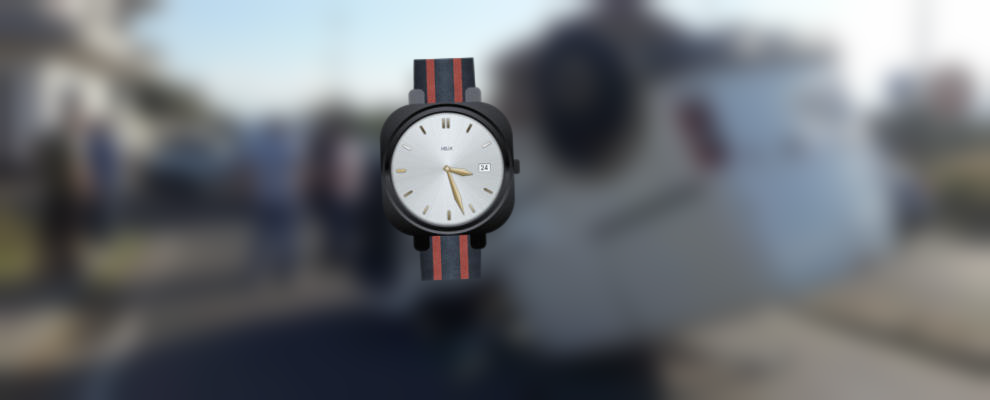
3:27
